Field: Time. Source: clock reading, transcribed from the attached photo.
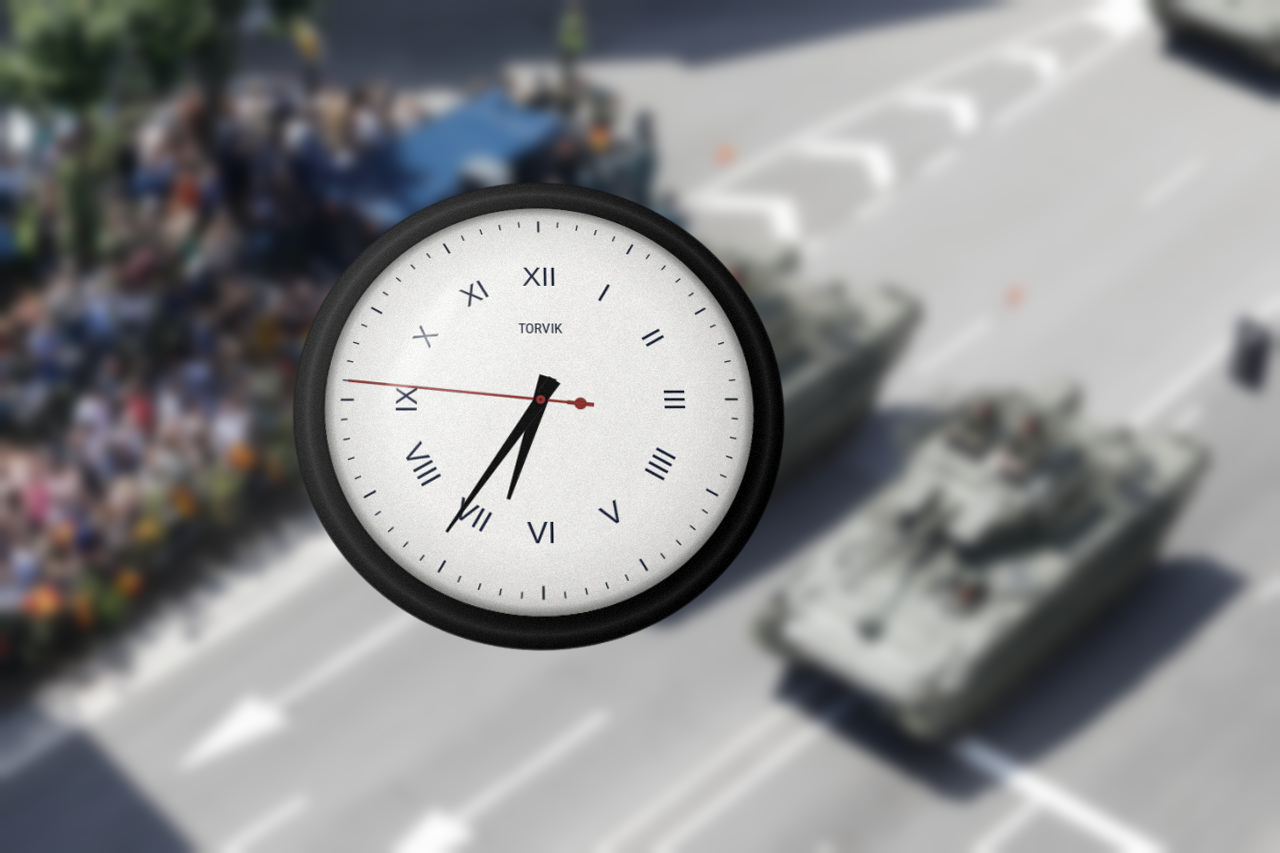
6:35:46
